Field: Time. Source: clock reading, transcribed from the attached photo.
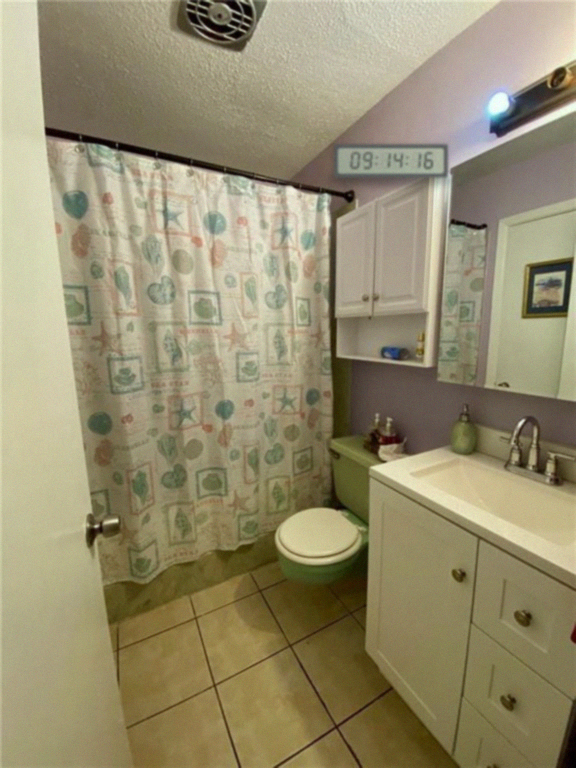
9:14:16
